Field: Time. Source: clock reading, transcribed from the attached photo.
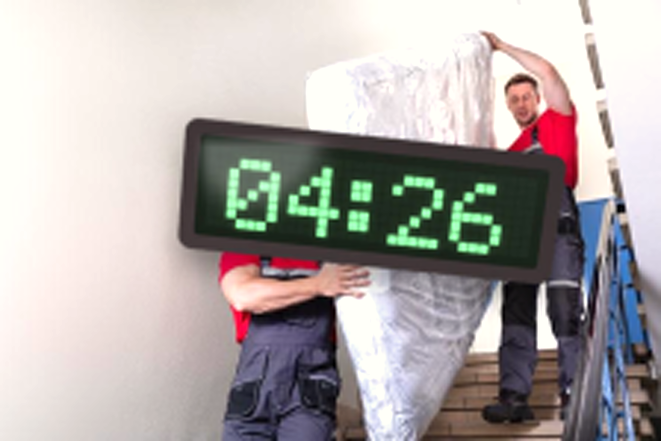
4:26
